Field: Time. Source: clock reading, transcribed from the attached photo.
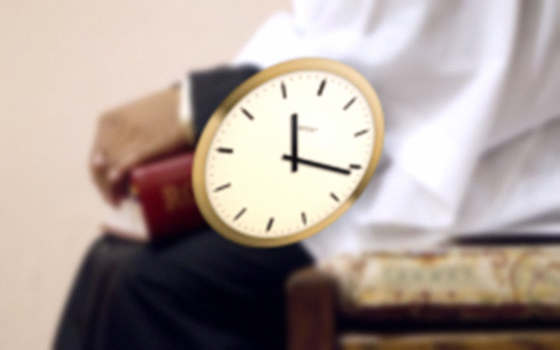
11:16
